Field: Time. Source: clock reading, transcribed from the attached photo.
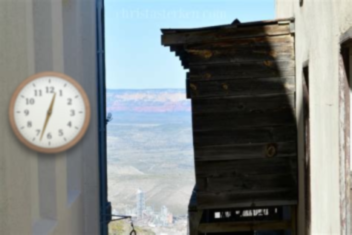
12:33
